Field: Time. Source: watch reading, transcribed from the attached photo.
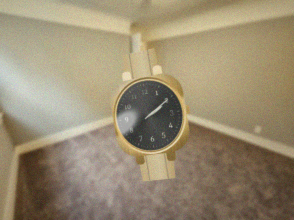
2:10
